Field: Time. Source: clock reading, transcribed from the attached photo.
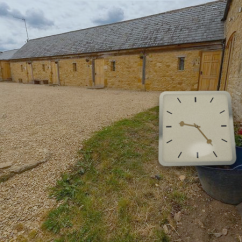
9:24
